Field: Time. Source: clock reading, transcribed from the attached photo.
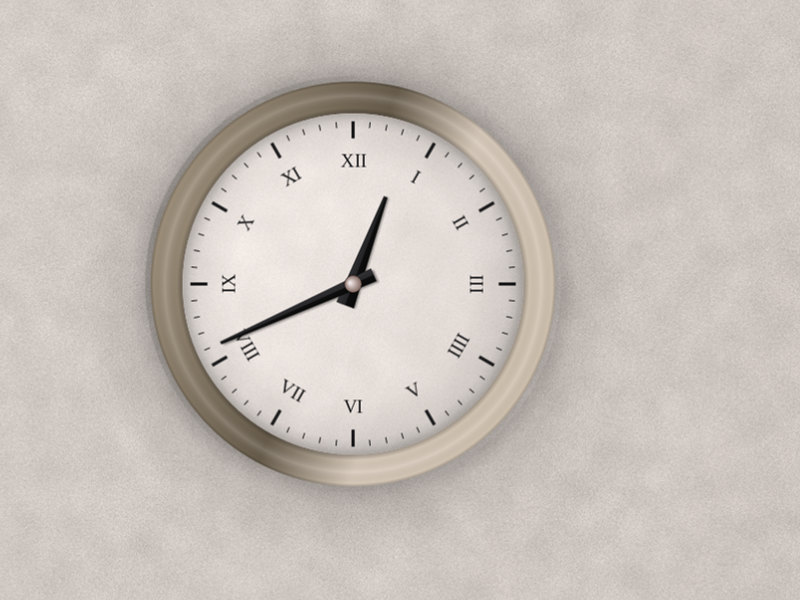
12:41
